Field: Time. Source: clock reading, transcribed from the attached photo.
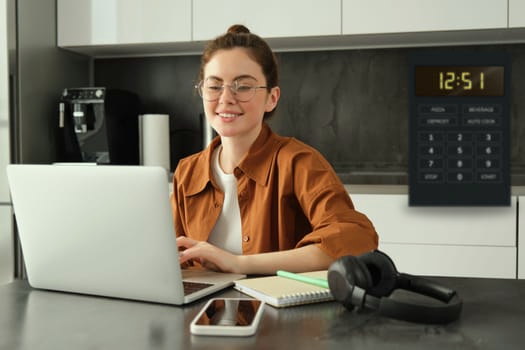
12:51
